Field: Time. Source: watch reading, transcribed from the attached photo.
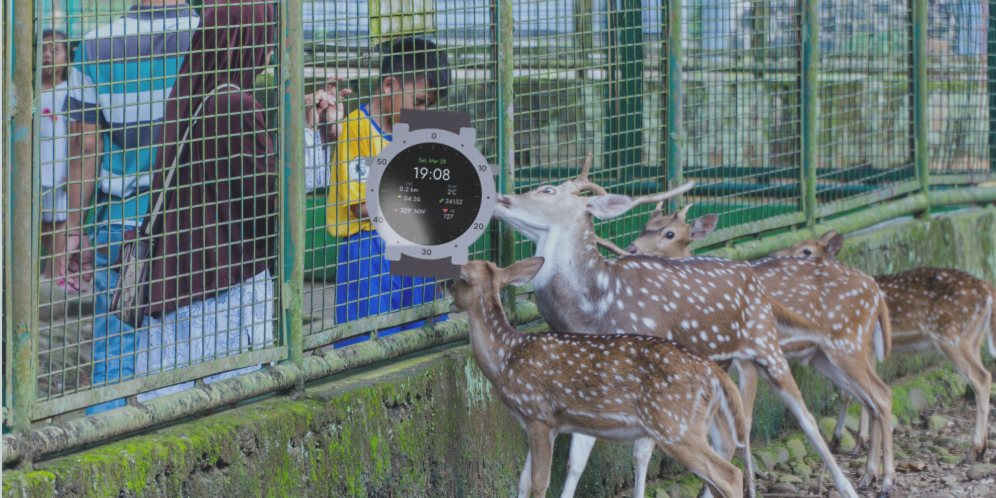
19:08
